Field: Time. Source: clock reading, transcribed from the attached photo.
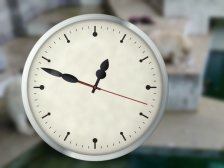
12:48:18
